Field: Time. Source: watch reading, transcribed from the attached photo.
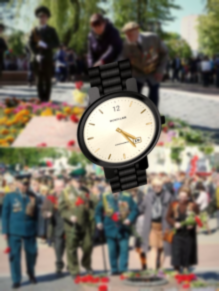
4:25
